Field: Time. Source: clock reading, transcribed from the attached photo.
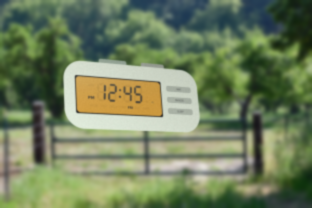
12:45
